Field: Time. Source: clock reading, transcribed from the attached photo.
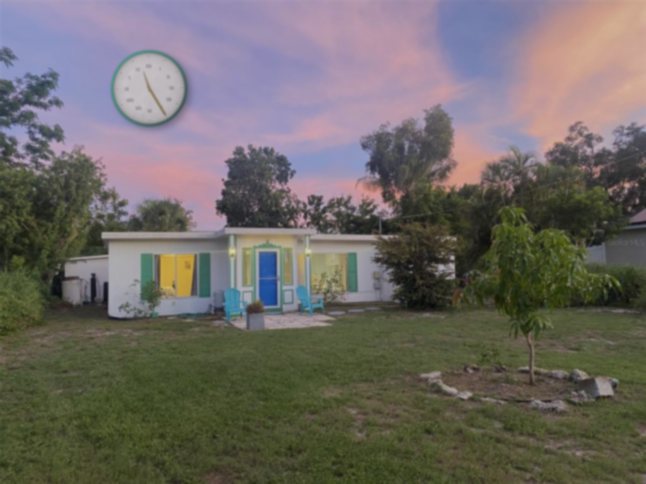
11:25
